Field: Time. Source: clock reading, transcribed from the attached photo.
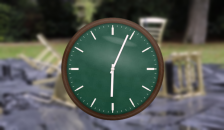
6:04
